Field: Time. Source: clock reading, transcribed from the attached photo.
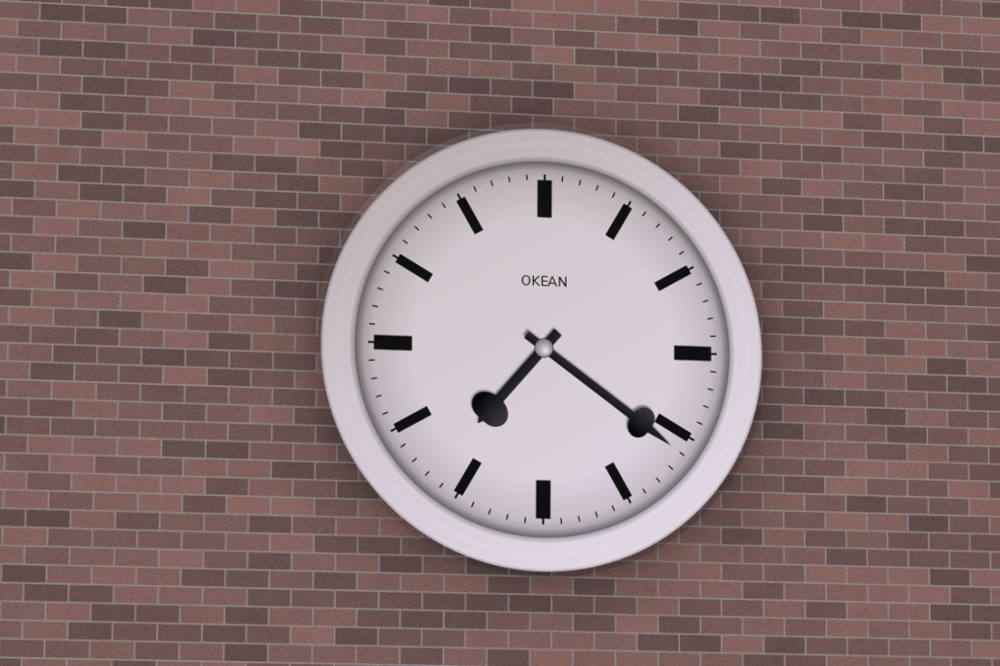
7:21
